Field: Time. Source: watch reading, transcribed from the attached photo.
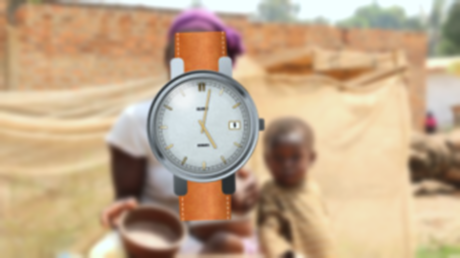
5:02
